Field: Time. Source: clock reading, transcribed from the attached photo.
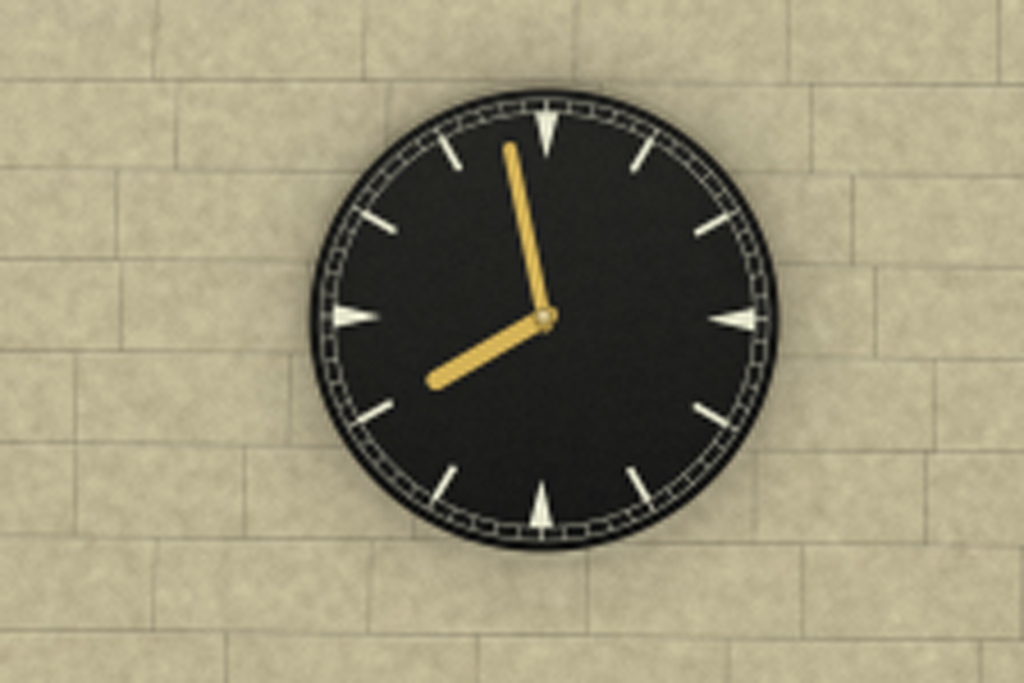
7:58
